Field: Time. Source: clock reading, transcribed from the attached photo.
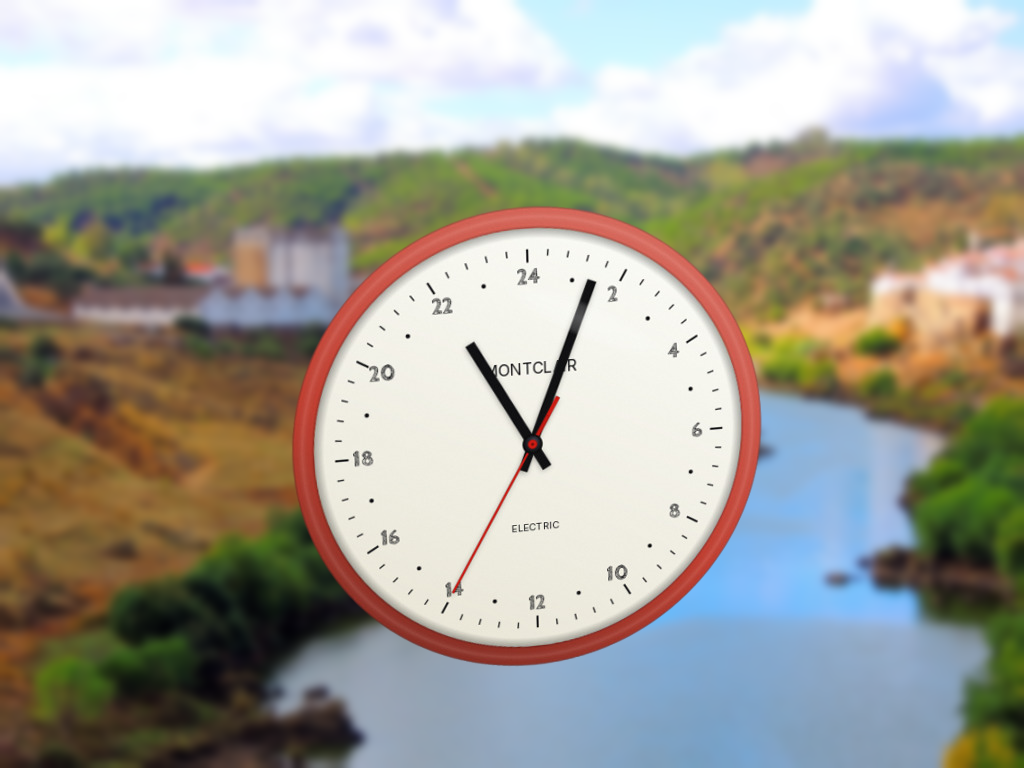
22:03:35
